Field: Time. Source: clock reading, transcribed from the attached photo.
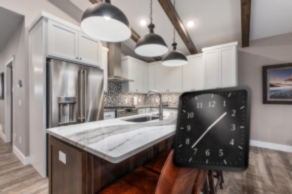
1:37
